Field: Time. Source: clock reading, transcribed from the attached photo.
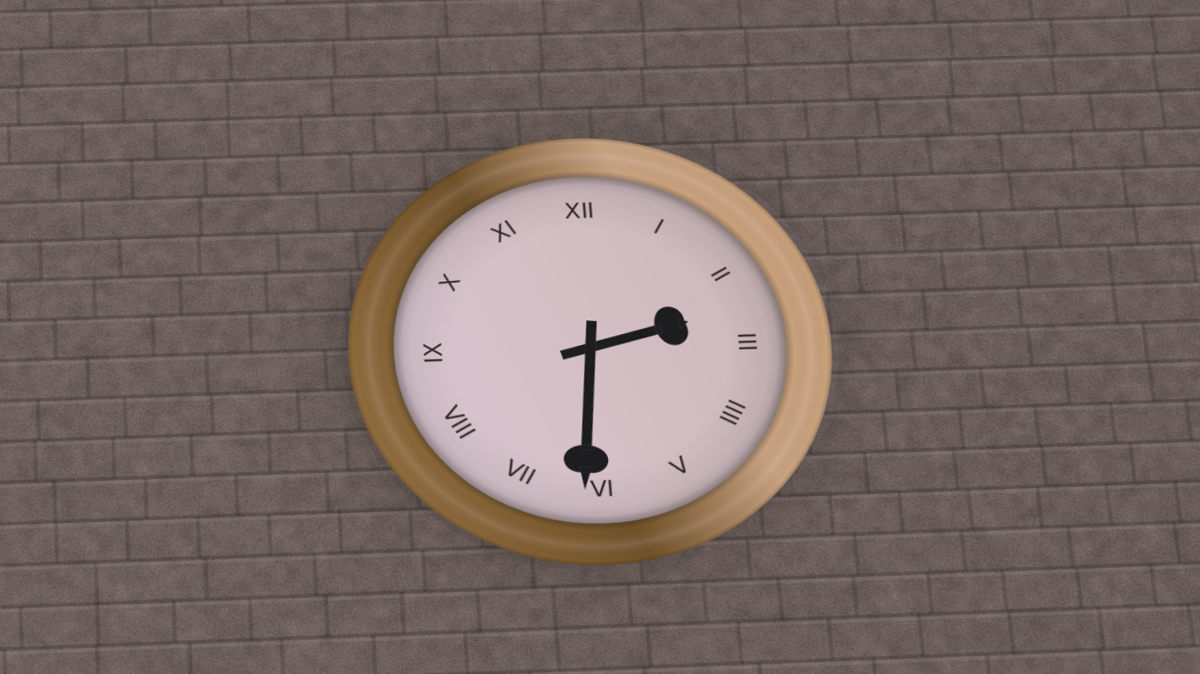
2:31
